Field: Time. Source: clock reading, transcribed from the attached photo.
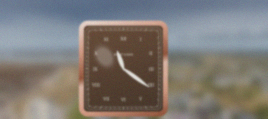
11:21
